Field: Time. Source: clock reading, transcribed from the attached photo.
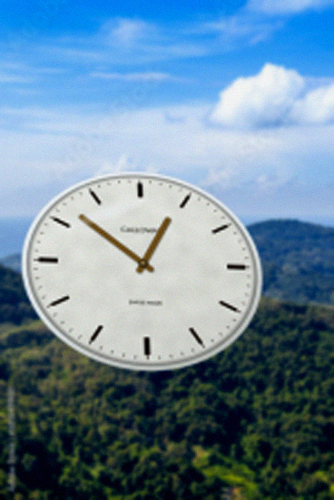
12:52
